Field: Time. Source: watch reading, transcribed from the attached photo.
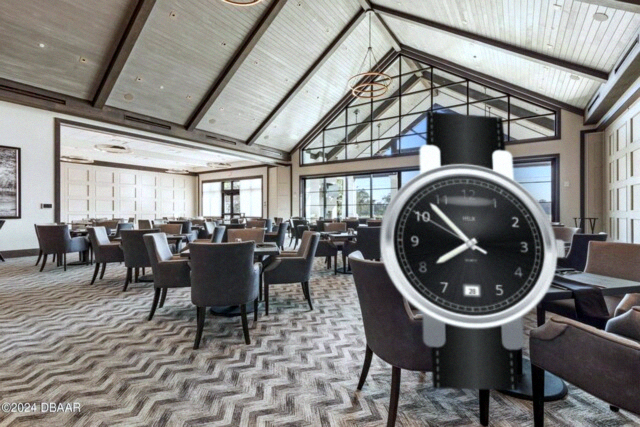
7:52:50
